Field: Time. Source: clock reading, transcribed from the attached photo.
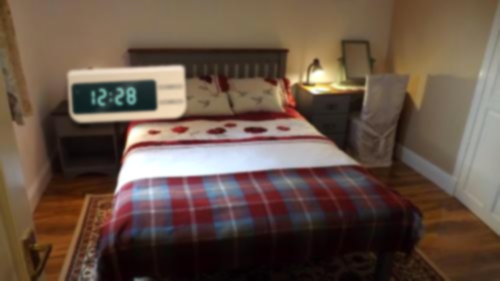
12:28
